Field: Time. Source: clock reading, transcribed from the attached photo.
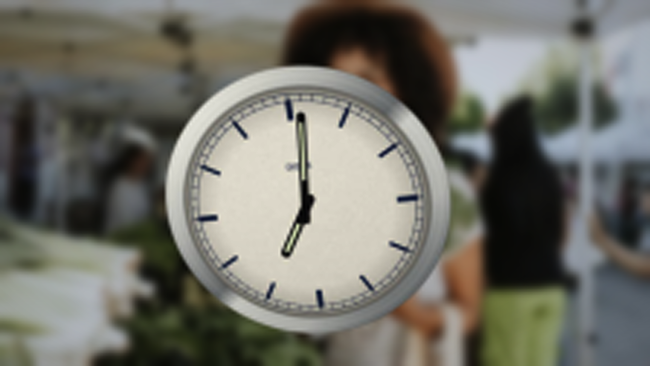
7:01
